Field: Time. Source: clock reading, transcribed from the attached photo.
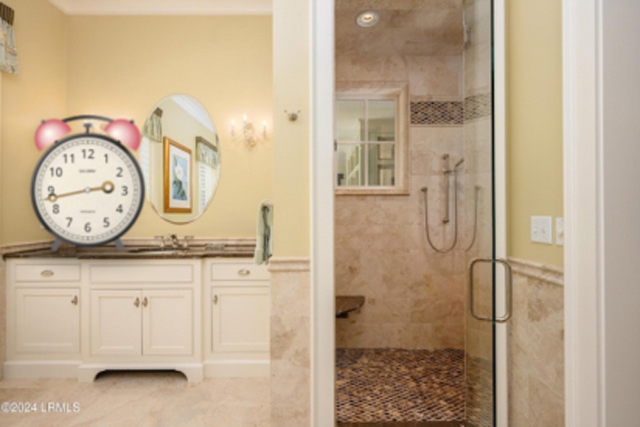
2:43
